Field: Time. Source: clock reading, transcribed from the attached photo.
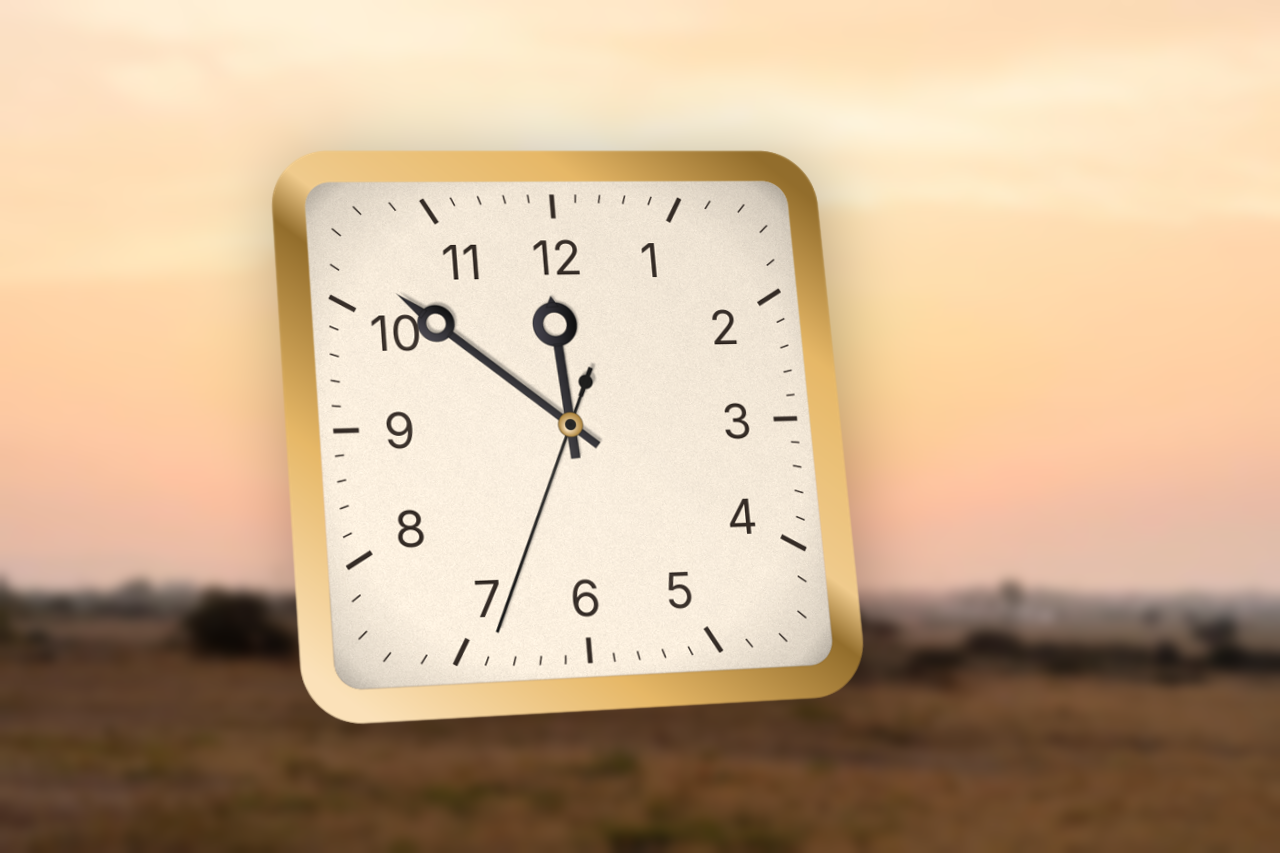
11:51:34
